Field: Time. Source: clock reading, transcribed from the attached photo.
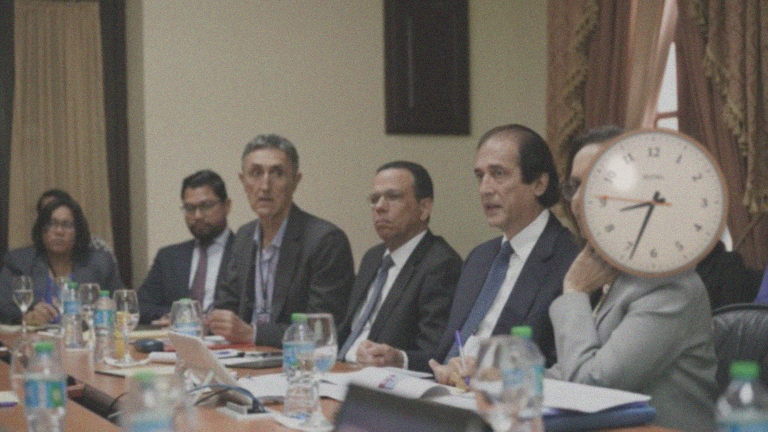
8:33:46
